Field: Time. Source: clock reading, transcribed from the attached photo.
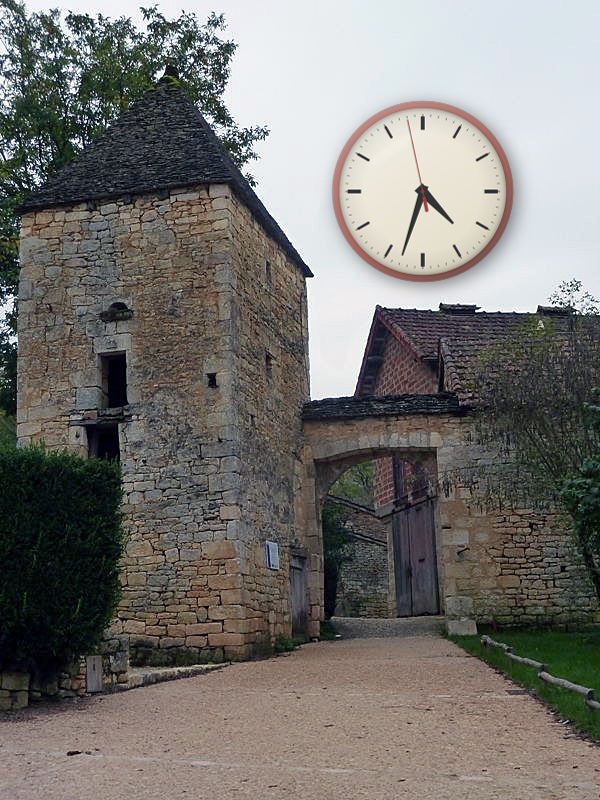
4:32:58
